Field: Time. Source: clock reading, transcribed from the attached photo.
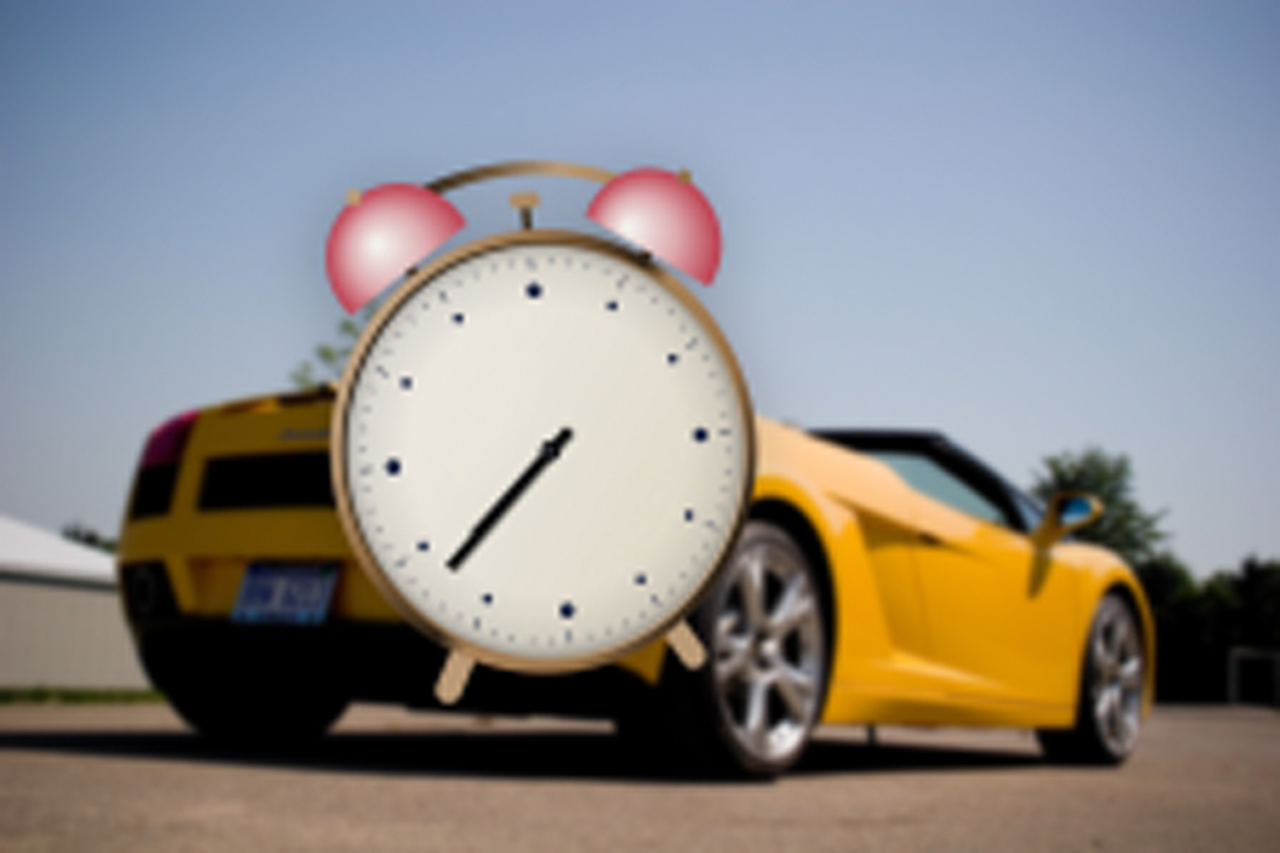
7:38
